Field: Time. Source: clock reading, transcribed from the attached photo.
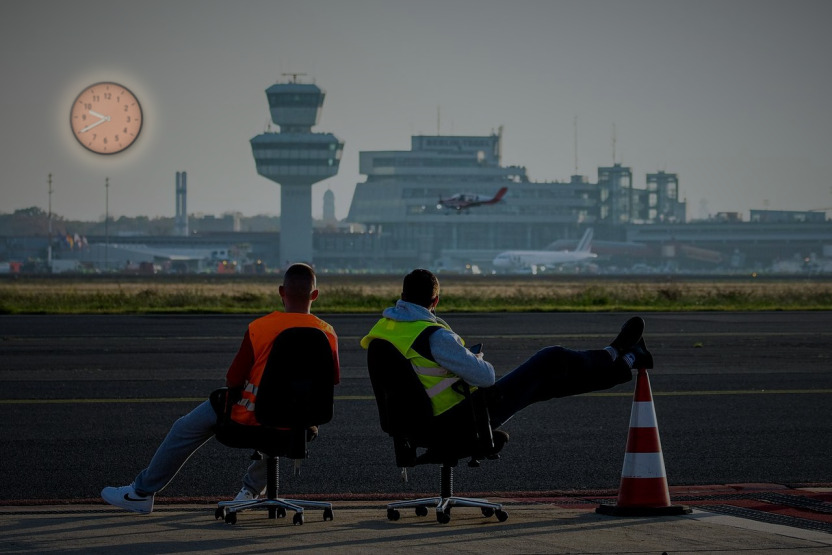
9:40
